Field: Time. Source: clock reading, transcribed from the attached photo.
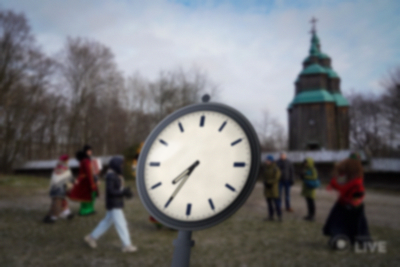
7:35
